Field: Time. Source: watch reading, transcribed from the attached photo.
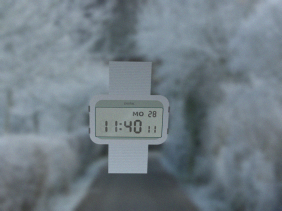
11:40:11
